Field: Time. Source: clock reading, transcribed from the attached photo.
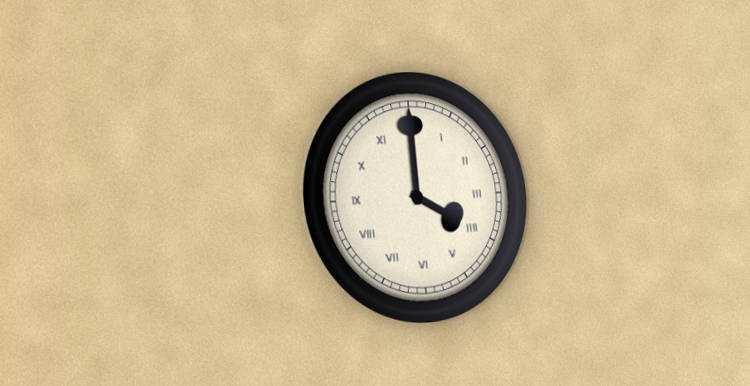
4:00
